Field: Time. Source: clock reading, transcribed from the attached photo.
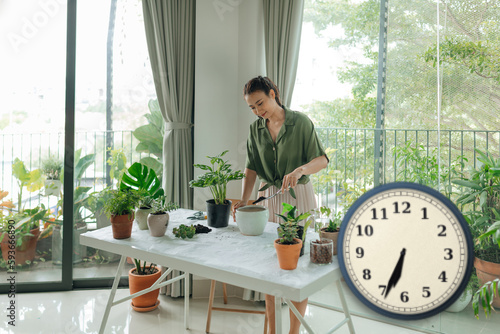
6:34
